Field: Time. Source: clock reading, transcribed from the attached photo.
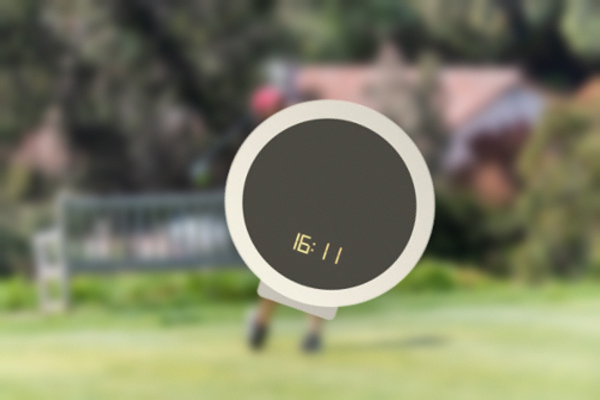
16:11
